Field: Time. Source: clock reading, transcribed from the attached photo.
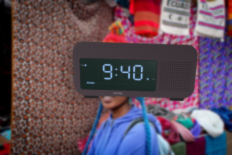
9:40
